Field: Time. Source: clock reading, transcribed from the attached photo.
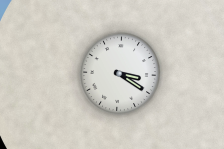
3:20
